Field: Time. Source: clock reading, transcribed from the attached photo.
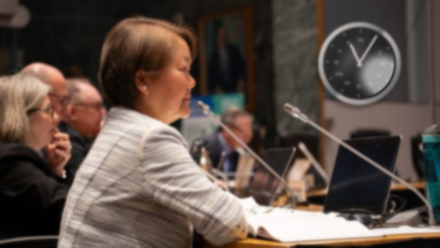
11:05
